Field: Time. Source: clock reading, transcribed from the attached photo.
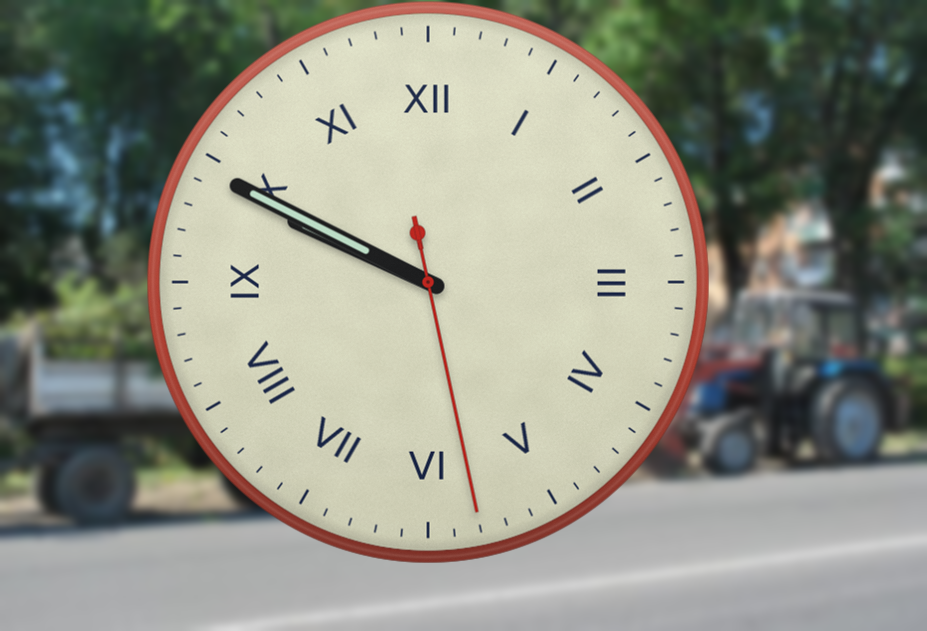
9:49:28
